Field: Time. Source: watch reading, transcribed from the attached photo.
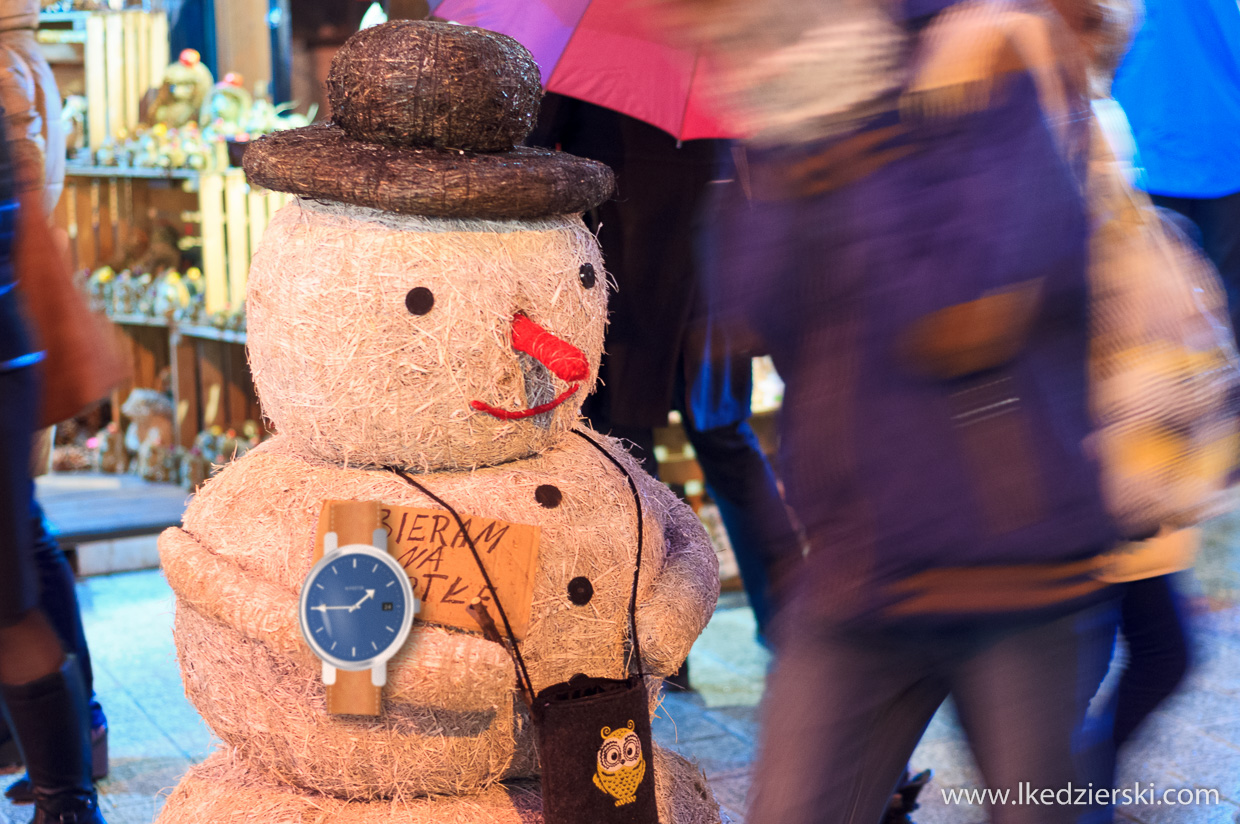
1:45
